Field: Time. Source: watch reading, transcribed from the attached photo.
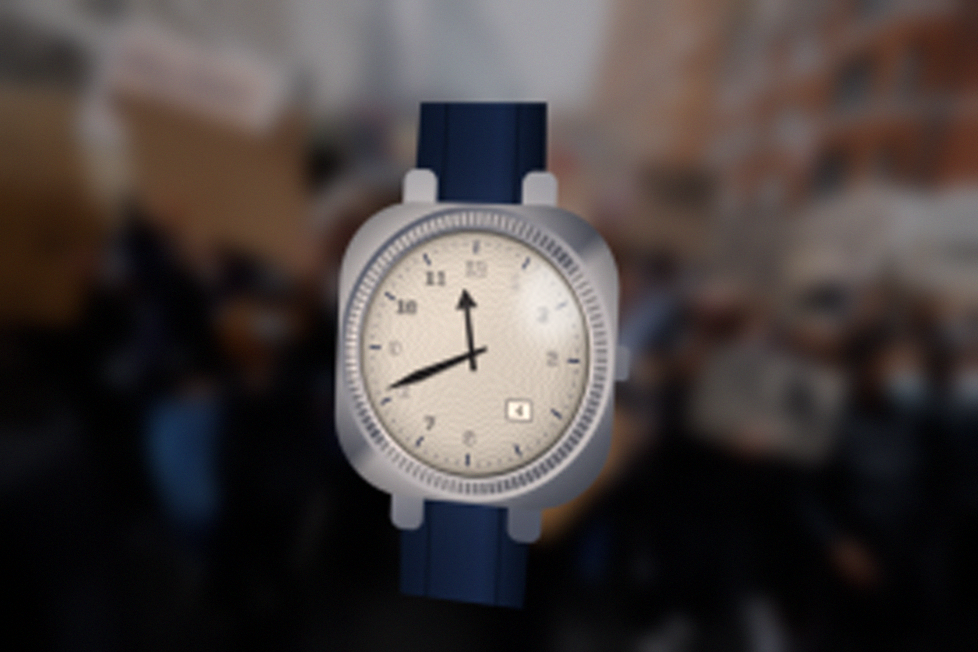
11:41
